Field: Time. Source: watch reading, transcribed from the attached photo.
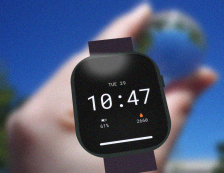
10:47
